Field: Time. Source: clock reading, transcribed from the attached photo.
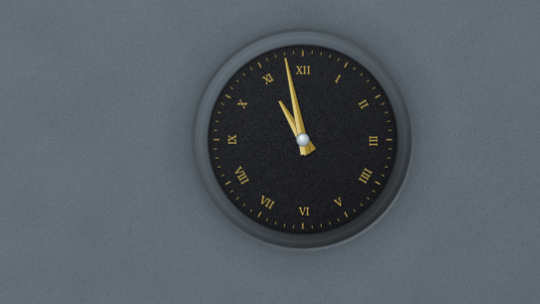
10:58
